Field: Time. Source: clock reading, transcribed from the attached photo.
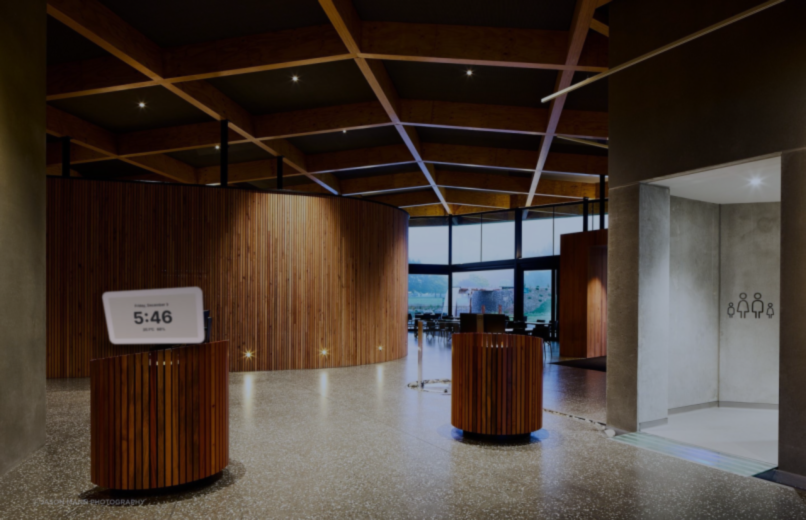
5:46
